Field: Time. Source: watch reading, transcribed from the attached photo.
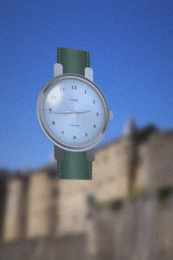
2:44
